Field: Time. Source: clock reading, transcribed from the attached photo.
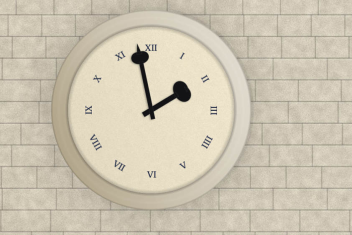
1:58
